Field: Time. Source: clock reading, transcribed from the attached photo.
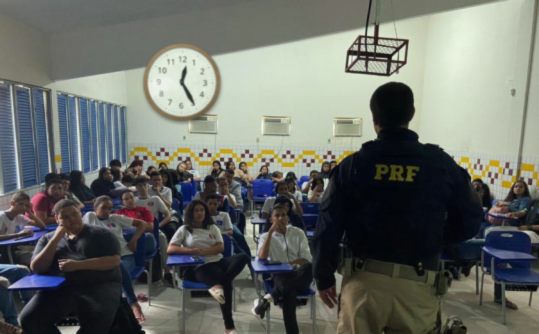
12:25
